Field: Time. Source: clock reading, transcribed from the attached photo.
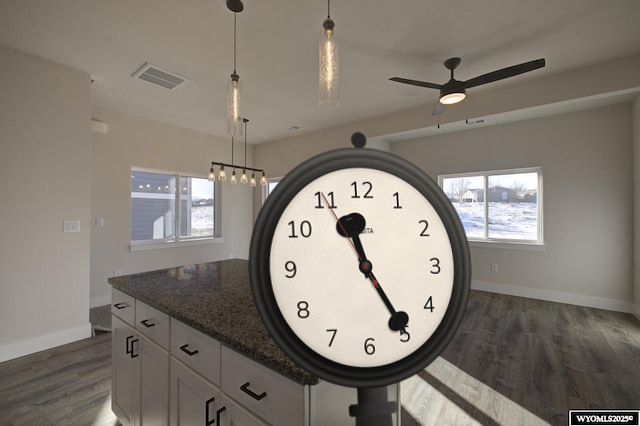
11:24:55
